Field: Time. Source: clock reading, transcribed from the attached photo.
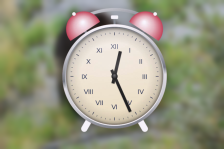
12:26
